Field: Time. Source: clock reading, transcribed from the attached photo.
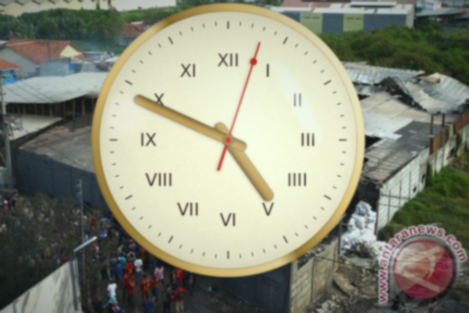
4:49:03
